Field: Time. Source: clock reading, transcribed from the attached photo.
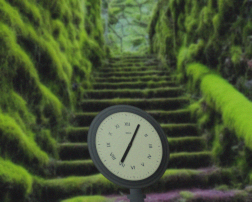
7:05
